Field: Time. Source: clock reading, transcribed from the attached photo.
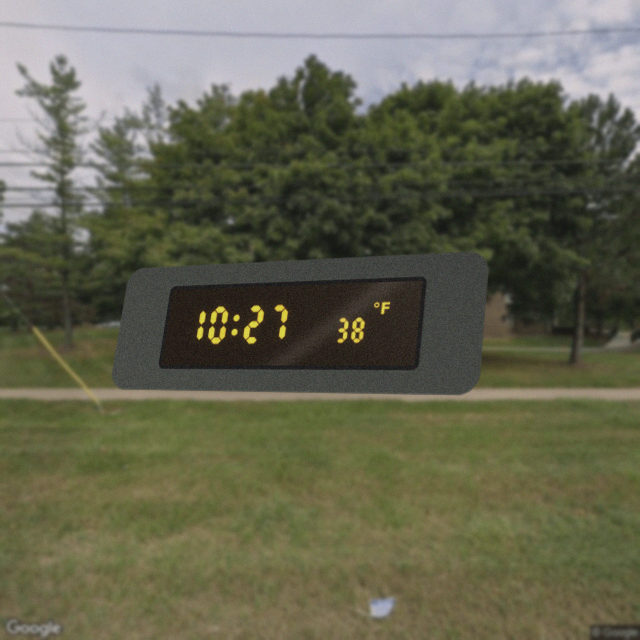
10:27
